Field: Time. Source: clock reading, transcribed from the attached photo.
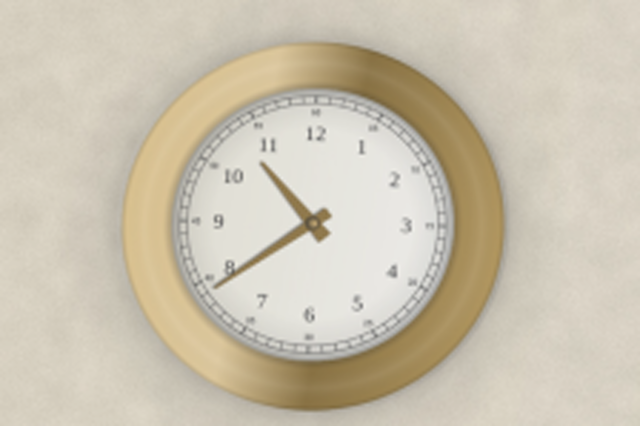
10:39
